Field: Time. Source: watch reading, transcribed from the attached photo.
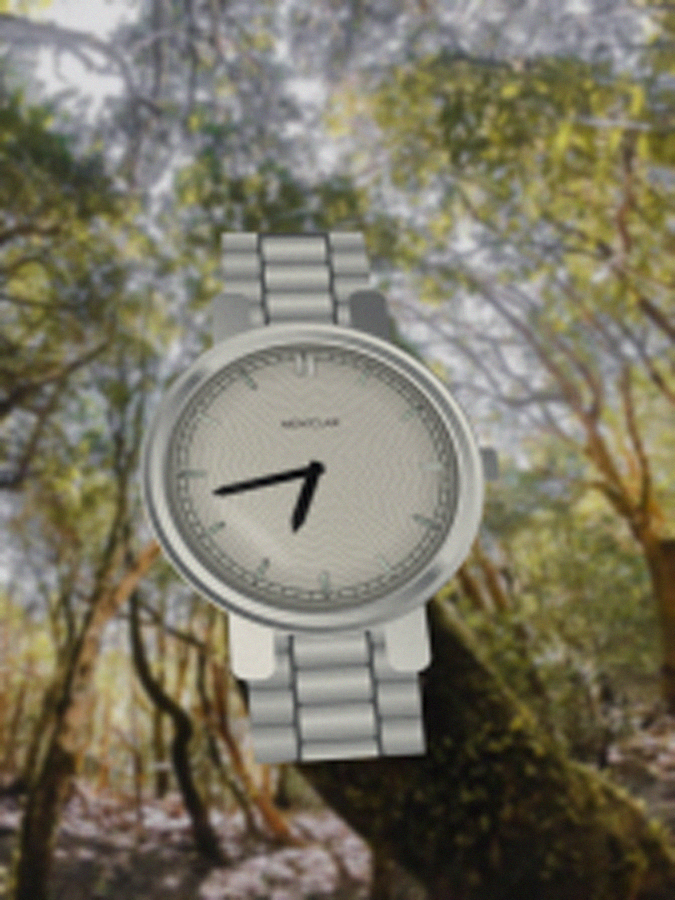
6:43
